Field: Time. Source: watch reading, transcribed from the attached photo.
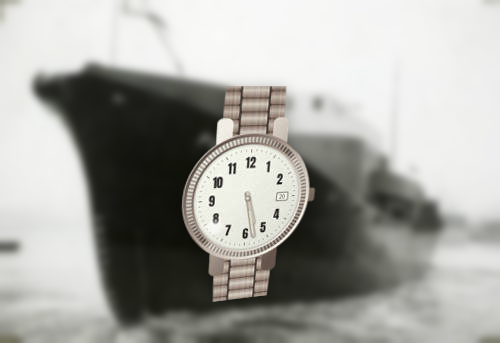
5:28
